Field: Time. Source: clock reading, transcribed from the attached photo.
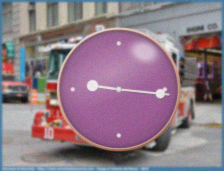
9:16
